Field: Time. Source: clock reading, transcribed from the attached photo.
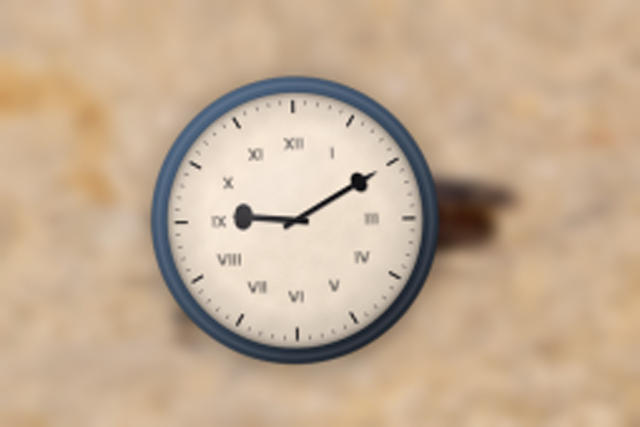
9:10
